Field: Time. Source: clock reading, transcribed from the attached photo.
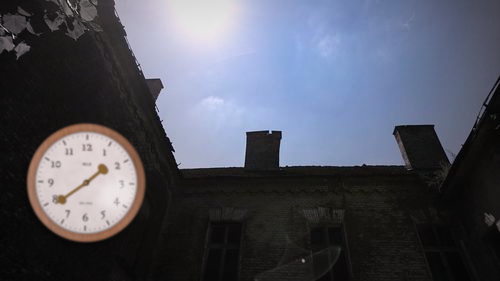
1:39
